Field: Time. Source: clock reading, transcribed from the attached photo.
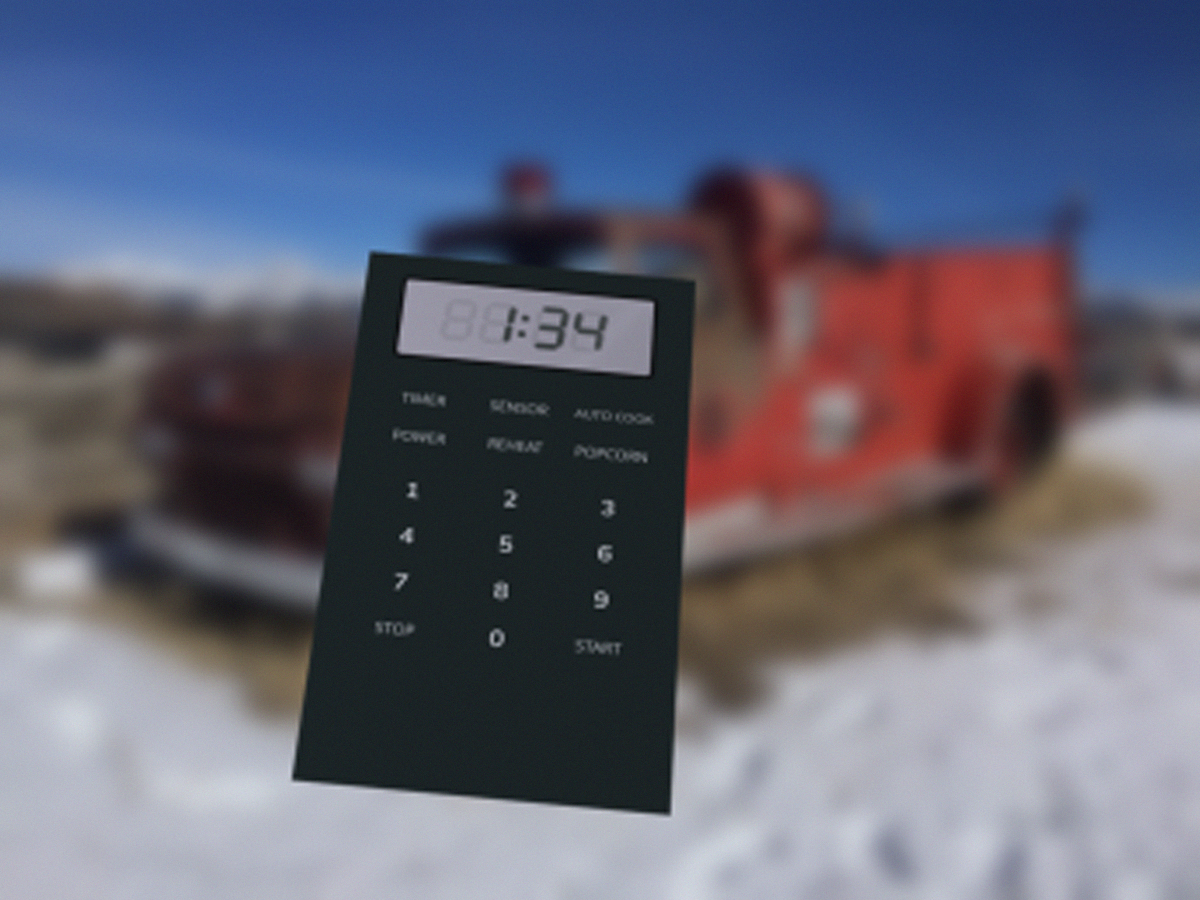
1:34
